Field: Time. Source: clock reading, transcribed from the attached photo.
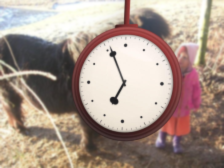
6:56
